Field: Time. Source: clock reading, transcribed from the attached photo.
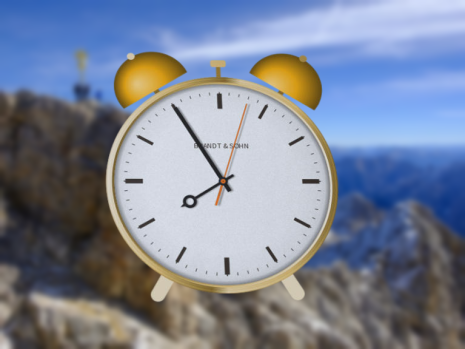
7:55:03
